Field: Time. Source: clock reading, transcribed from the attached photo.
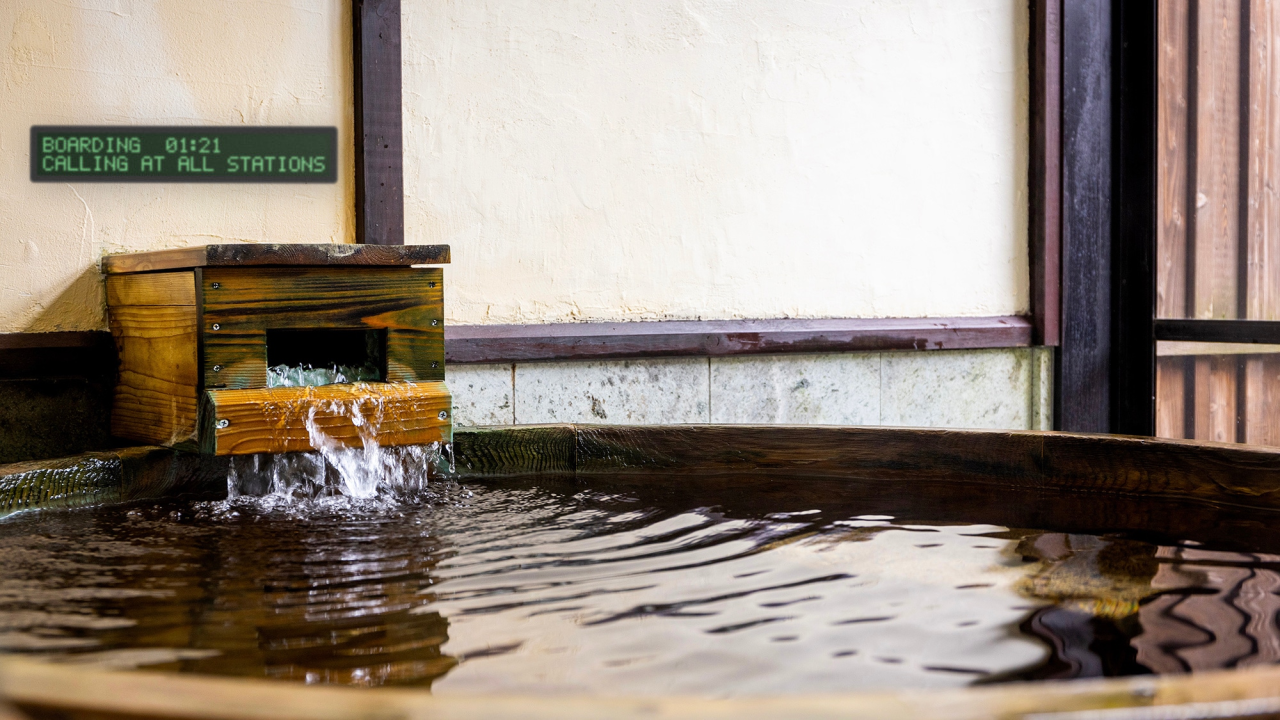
1:21
